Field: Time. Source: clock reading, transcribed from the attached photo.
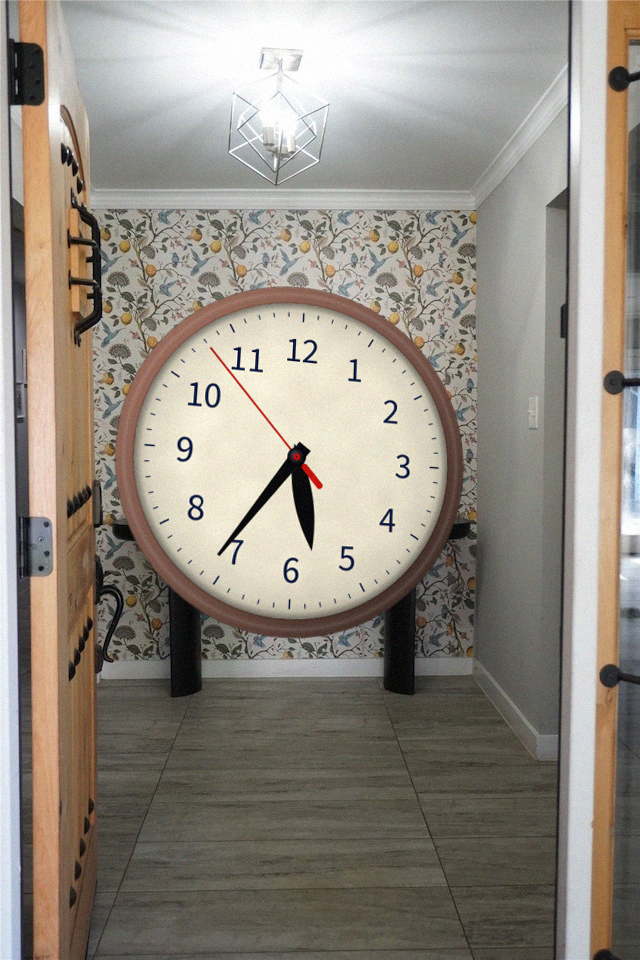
5:35:53
